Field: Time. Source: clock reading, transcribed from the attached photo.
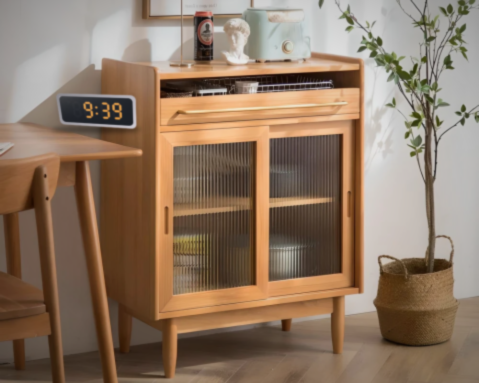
9:39
